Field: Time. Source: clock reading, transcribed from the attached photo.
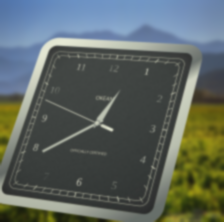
12:38:48
